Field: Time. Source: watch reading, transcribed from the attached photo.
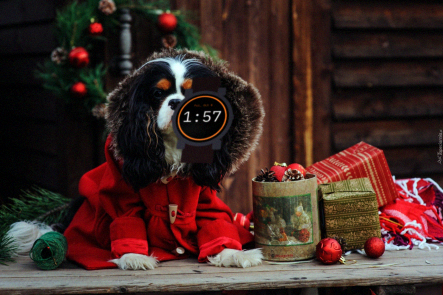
1:57
